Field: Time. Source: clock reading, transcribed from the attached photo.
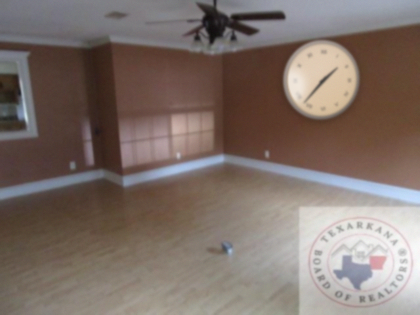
1:37
